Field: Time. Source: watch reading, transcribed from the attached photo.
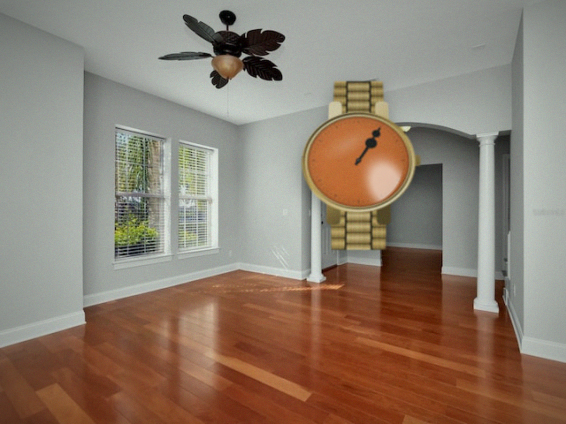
1:05
